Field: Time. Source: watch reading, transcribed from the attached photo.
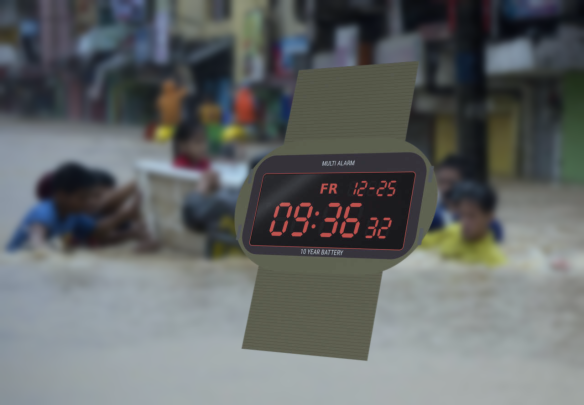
9:36:32
